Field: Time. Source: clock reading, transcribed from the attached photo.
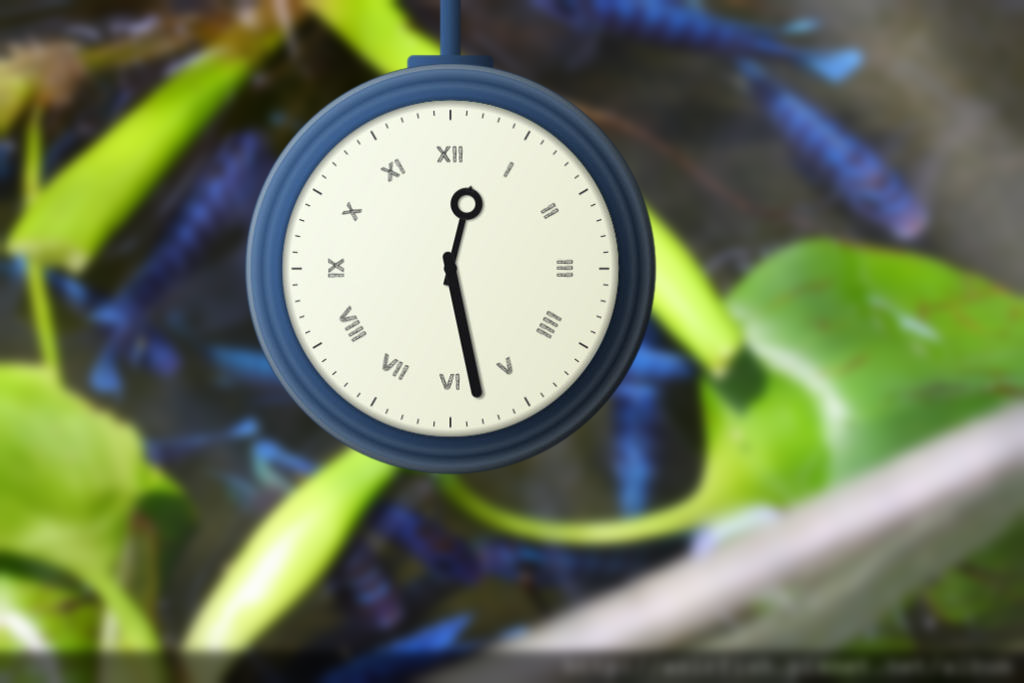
12:28
